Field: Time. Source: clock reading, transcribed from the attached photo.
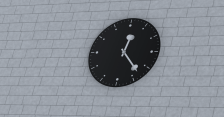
12:23
